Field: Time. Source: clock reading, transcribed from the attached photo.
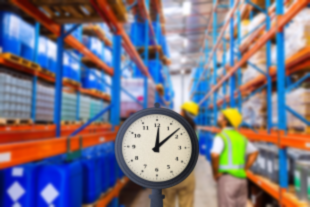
12:08
